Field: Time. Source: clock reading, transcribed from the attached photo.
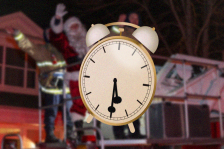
5:30
